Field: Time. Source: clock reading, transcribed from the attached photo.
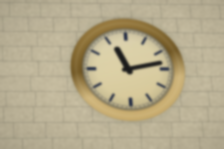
11:13
